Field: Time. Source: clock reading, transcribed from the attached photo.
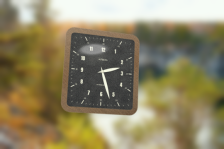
2:27
